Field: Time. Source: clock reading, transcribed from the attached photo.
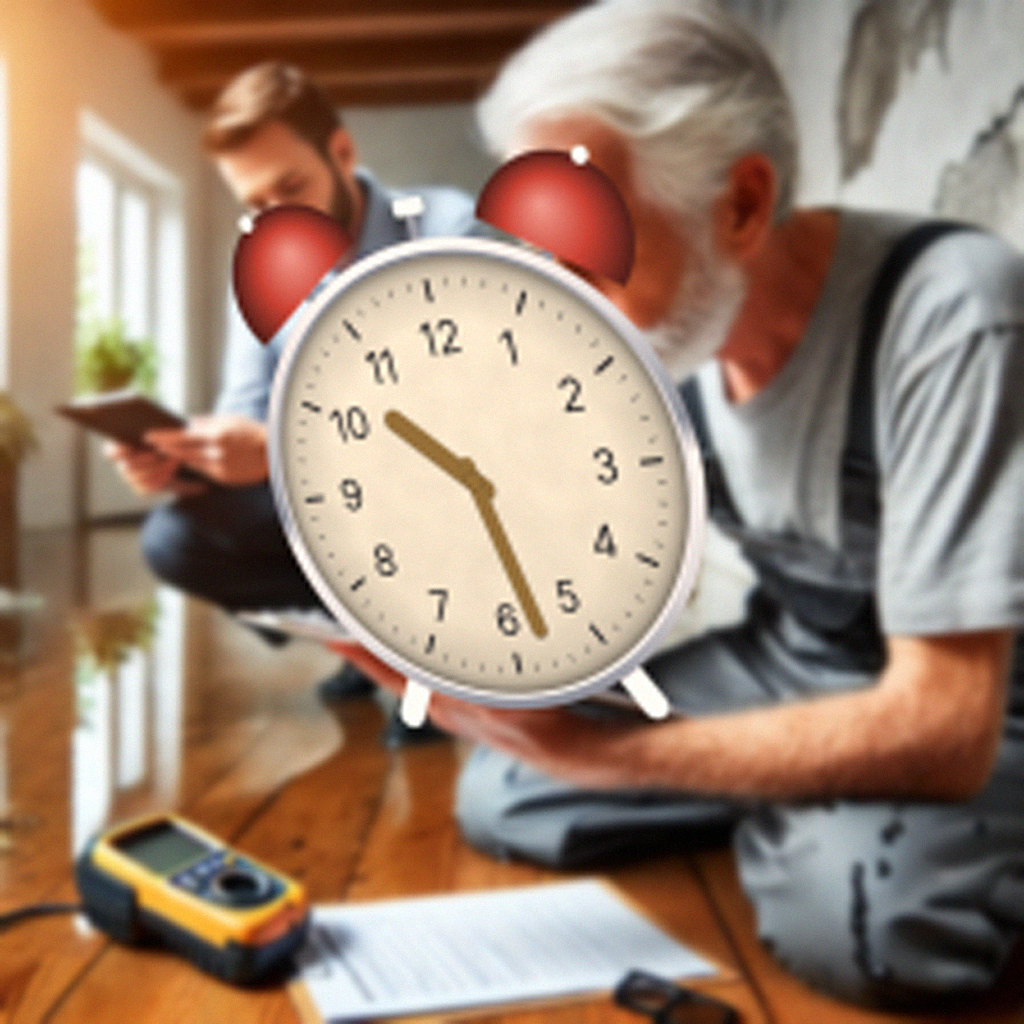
10:28
